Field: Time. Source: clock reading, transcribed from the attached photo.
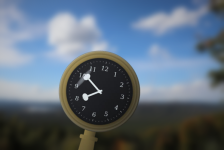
7:51
